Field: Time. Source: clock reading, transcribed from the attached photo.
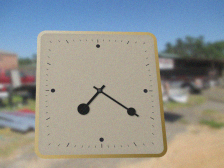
7:21
